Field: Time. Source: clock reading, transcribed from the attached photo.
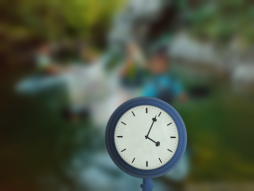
4:04
